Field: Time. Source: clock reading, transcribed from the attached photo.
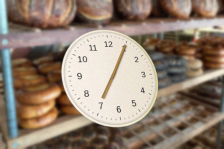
7:05
